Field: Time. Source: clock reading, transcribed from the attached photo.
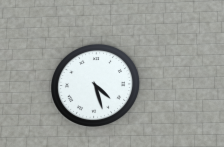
4:27
